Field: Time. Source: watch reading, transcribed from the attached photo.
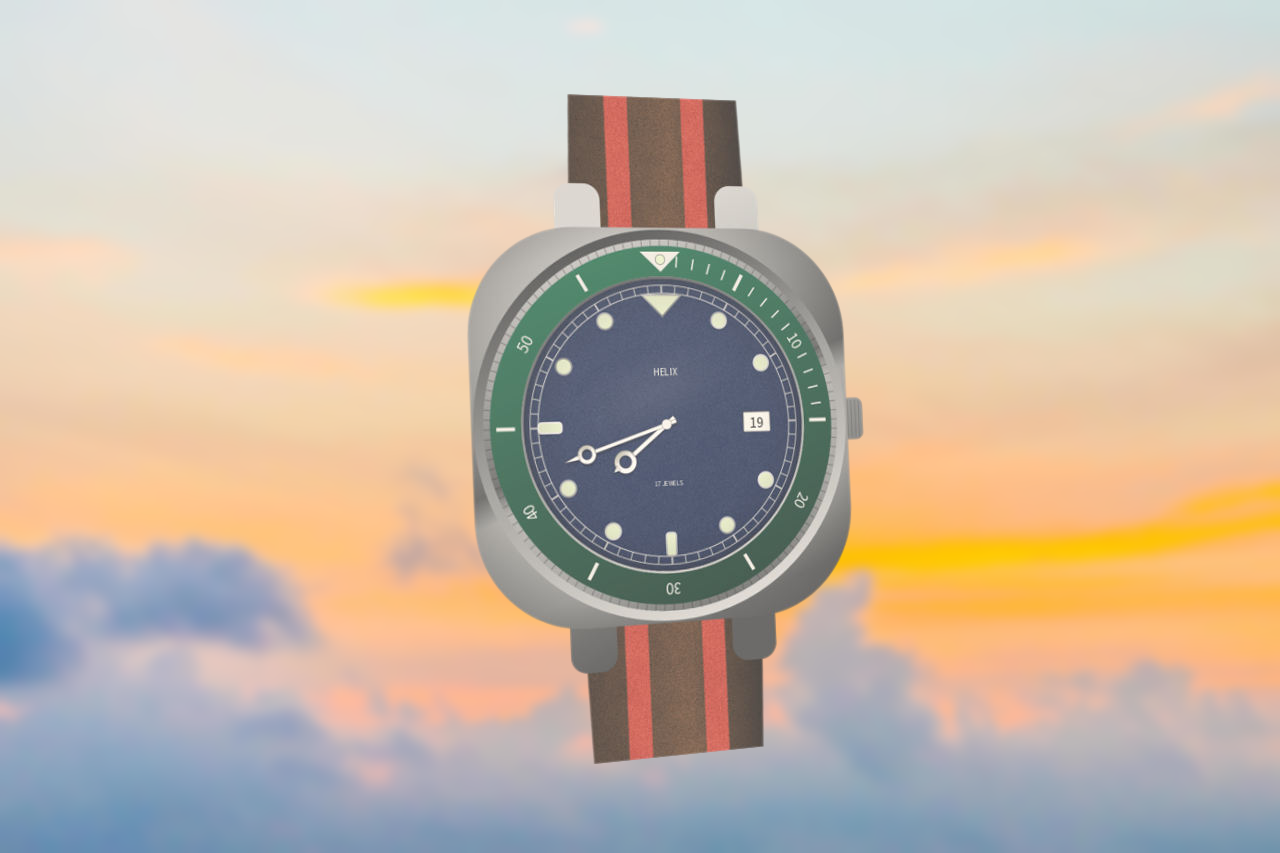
7:42
